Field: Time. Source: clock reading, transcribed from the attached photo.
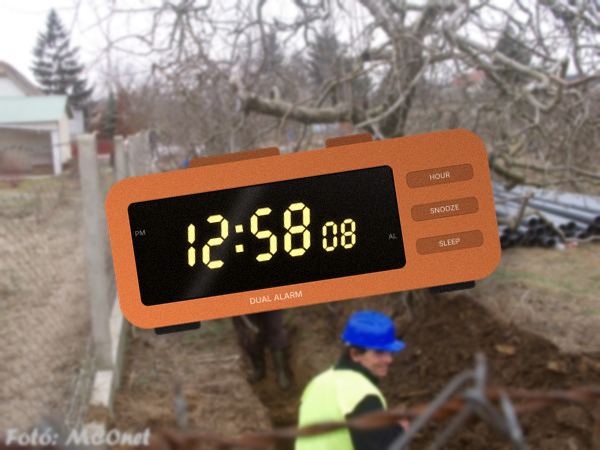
12:58:08
